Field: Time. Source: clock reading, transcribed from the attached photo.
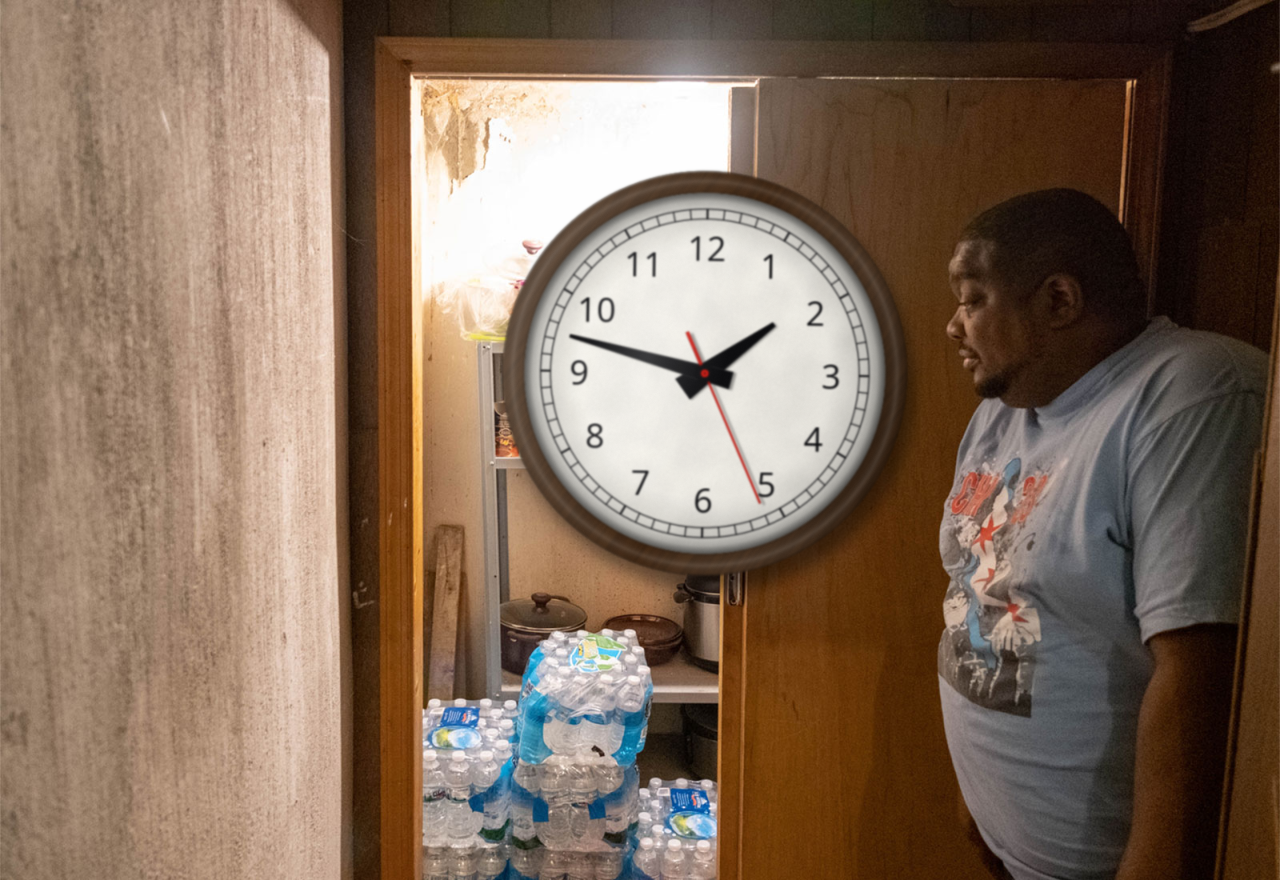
1:47:26
